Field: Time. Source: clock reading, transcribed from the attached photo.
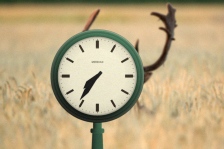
7:36
